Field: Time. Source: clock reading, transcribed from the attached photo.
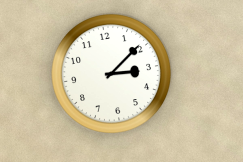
3:09
